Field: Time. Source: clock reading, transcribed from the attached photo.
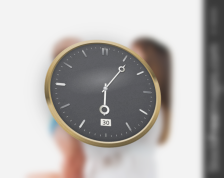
6:06
